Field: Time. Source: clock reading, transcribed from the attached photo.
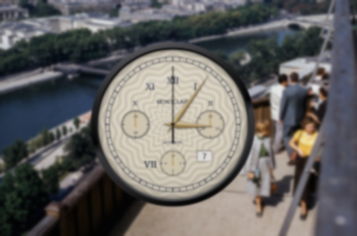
3:06
